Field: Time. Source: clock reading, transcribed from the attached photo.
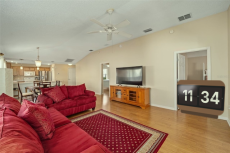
11:34
